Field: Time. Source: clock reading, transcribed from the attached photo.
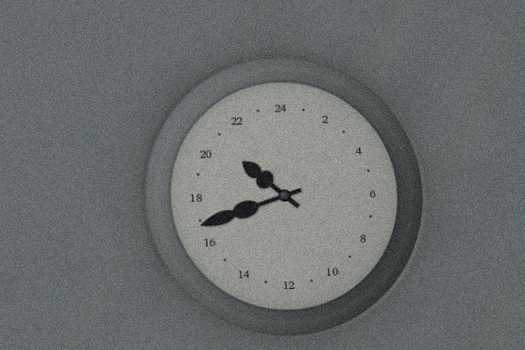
20:42
